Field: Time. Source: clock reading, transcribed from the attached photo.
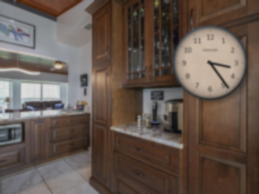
3:24
